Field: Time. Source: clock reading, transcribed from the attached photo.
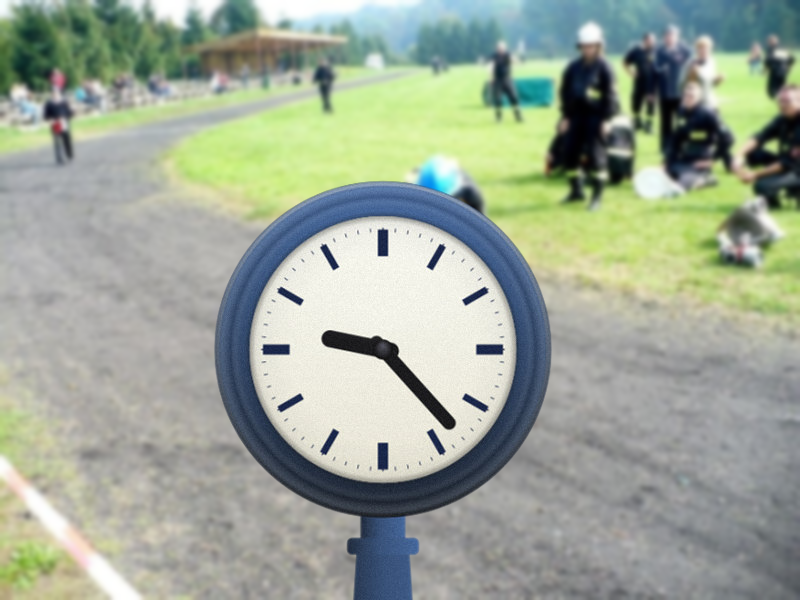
9:23
